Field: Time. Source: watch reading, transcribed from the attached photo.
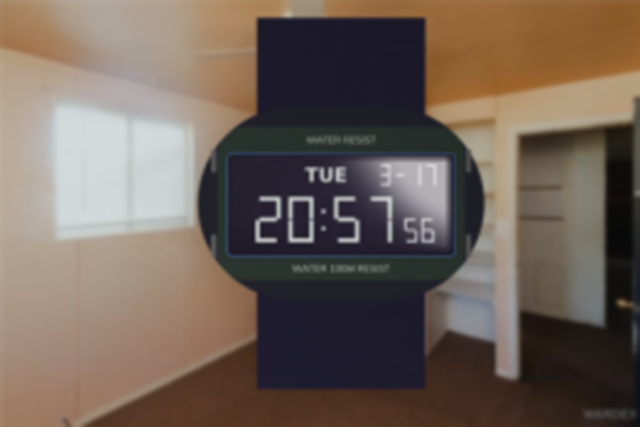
20:57:56
